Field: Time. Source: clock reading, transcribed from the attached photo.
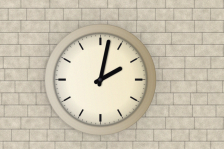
2:02
